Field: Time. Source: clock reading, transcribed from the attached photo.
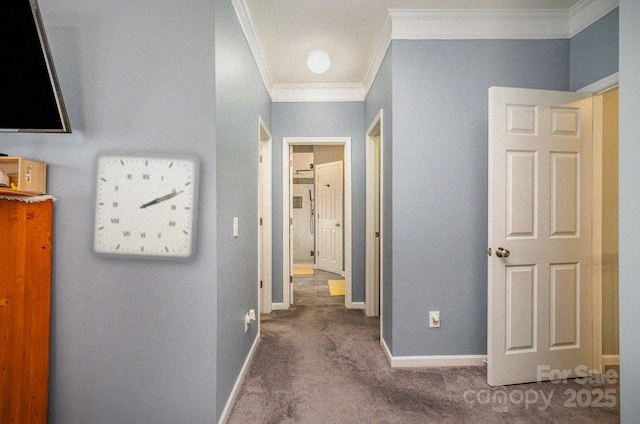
2:11
